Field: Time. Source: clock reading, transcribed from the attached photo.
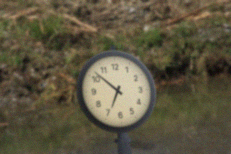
6:52
